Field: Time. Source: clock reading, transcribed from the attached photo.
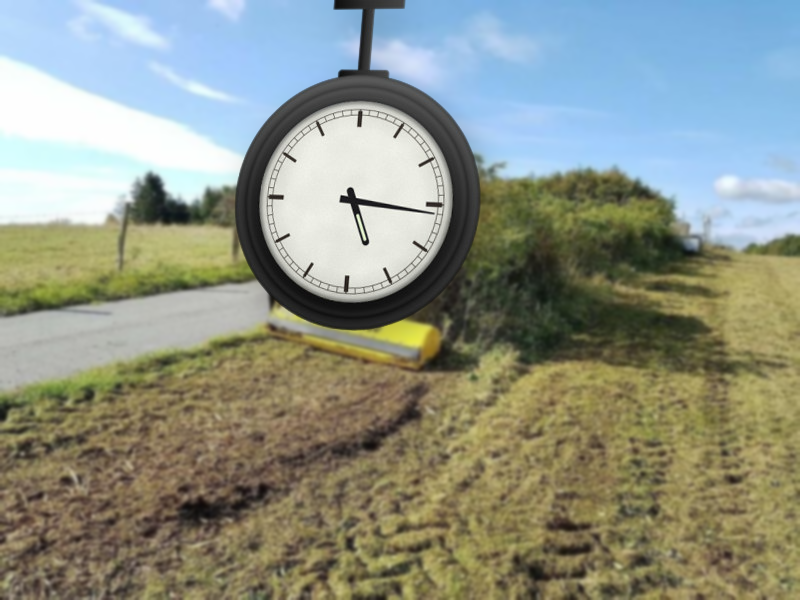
5:16
